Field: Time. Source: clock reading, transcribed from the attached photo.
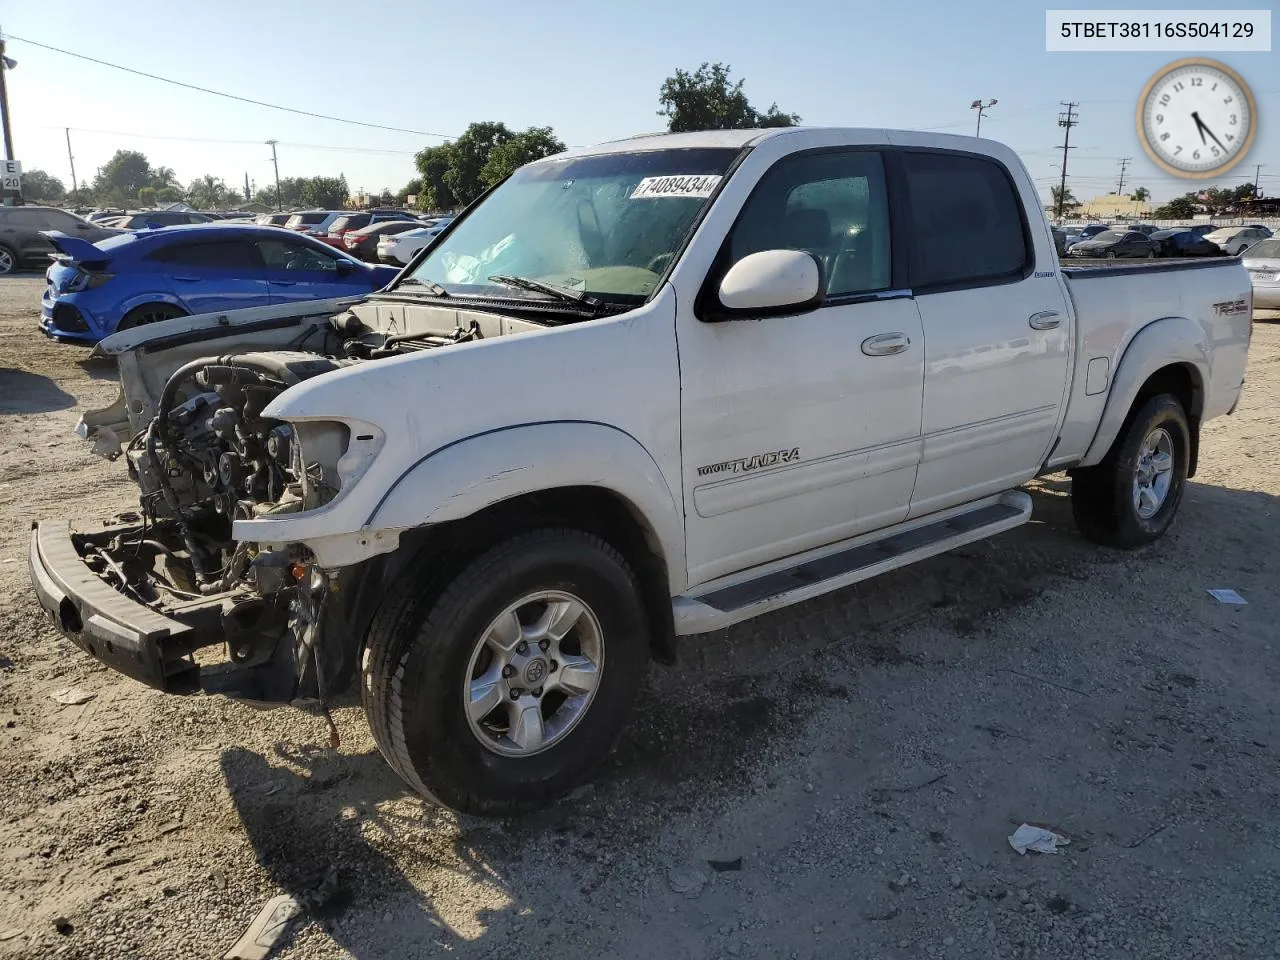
5:23
